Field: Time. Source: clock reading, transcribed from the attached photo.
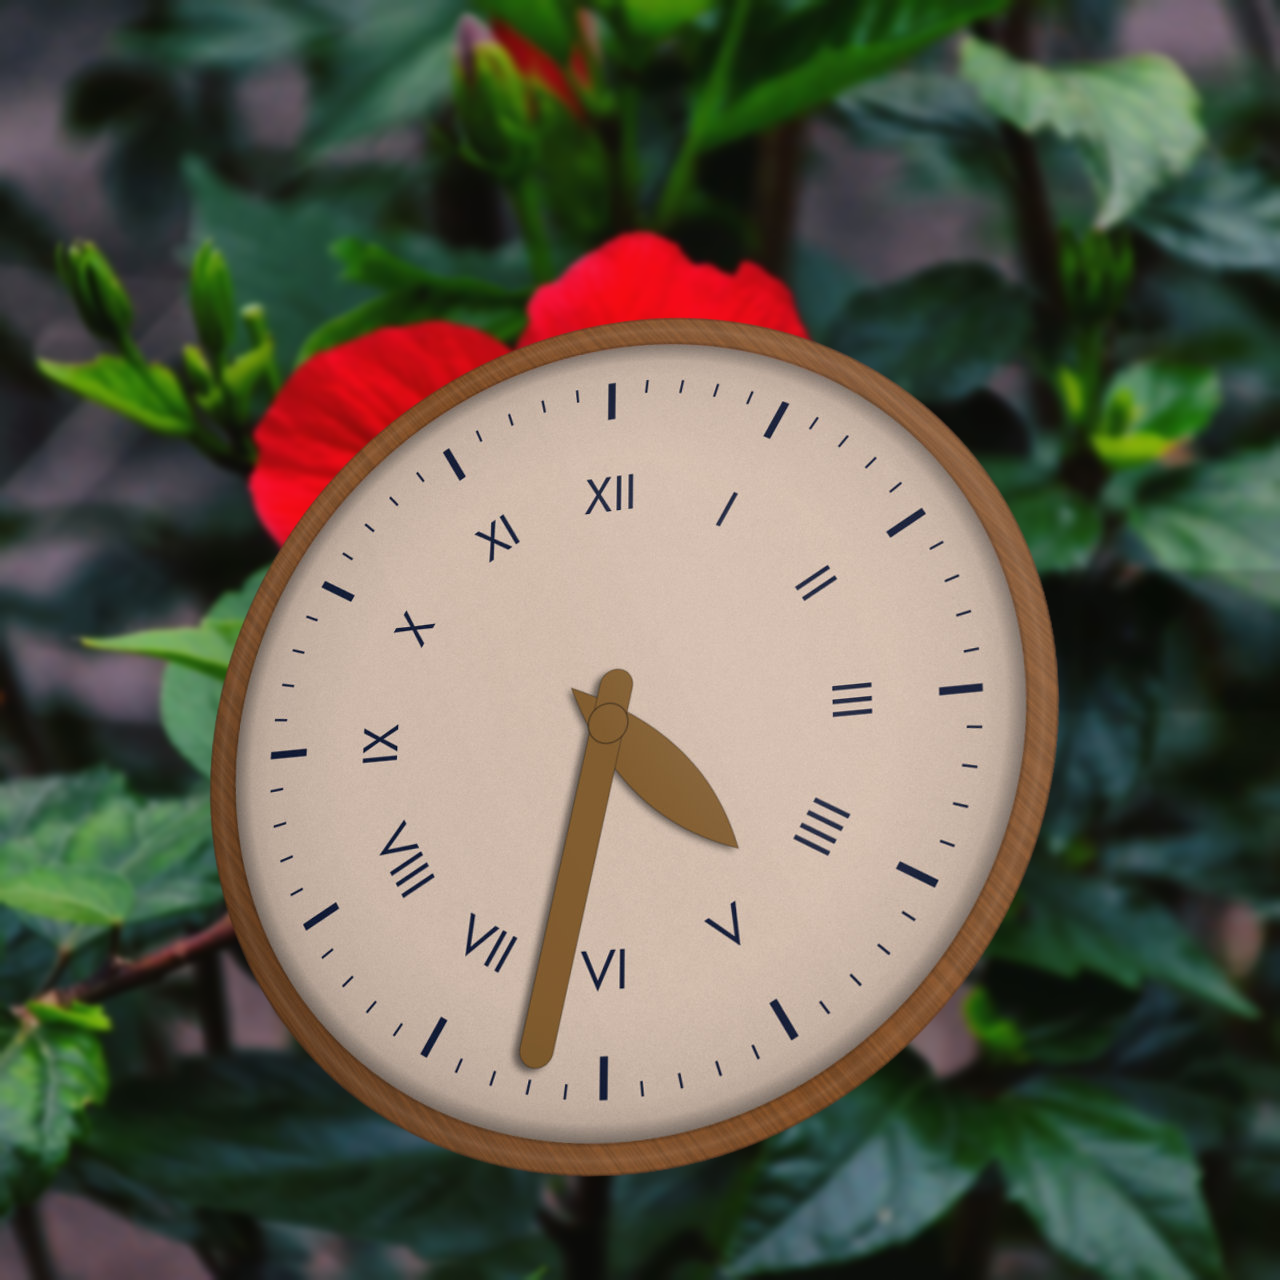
4:32
